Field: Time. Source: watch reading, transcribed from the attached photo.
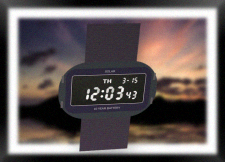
12:03:43
